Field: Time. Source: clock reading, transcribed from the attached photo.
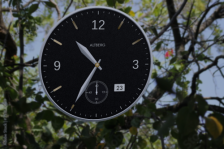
10:35
